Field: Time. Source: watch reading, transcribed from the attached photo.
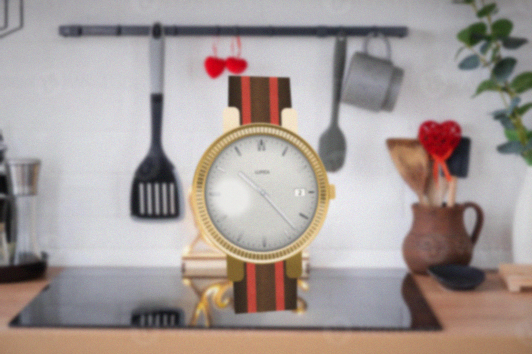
10:23
